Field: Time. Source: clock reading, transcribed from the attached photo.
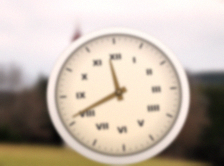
11:41
